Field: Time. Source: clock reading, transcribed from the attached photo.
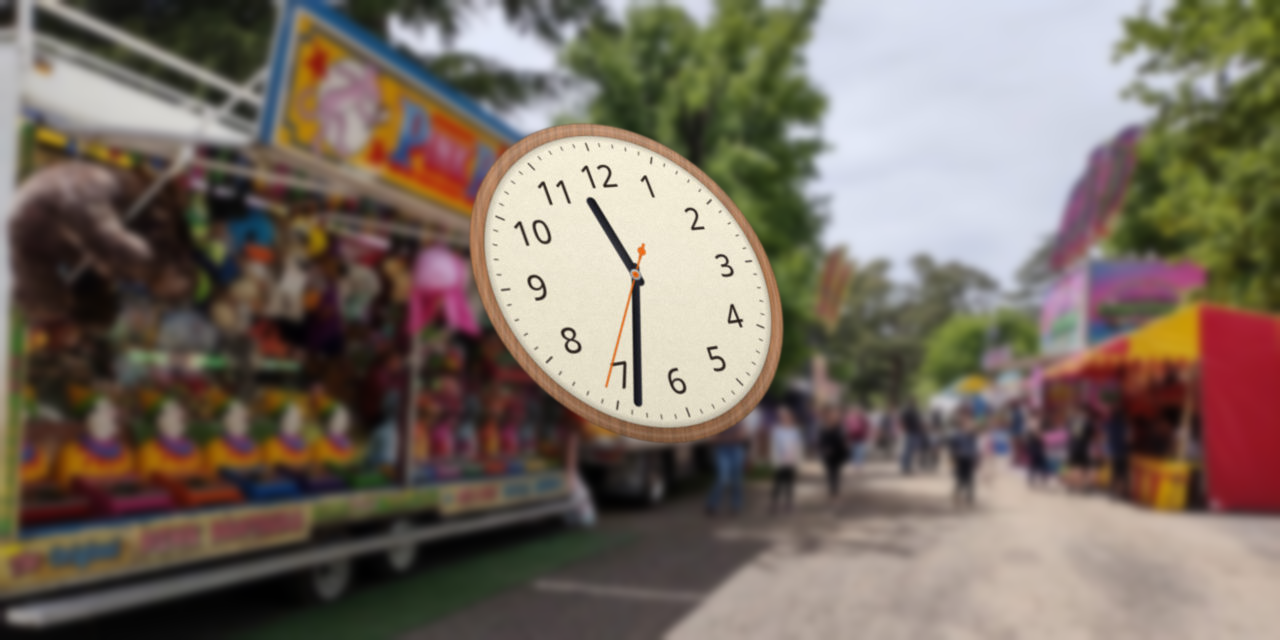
11:33:36
